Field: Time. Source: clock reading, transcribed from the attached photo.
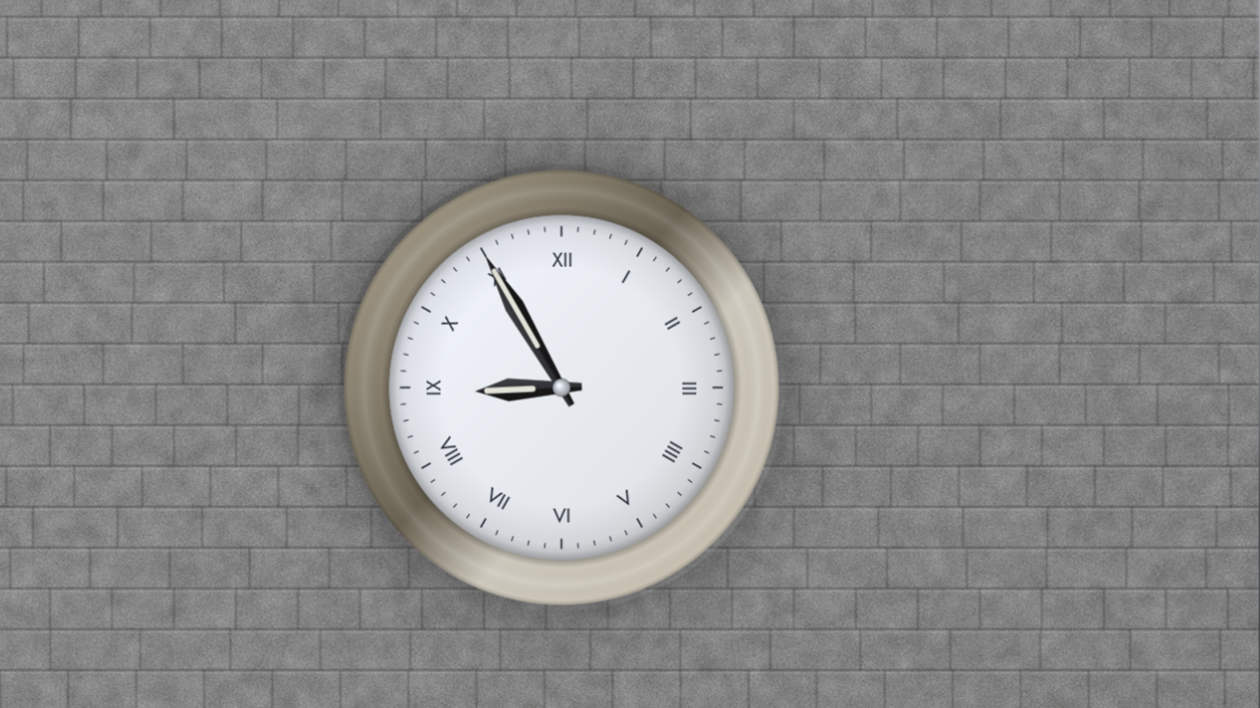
8:55
